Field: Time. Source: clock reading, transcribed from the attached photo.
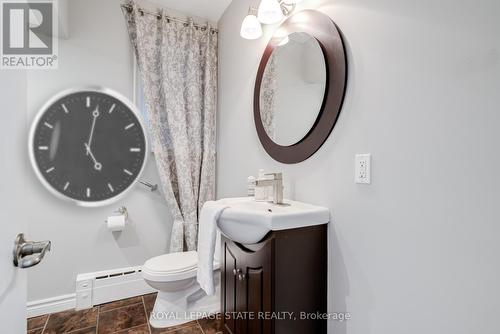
5:02
